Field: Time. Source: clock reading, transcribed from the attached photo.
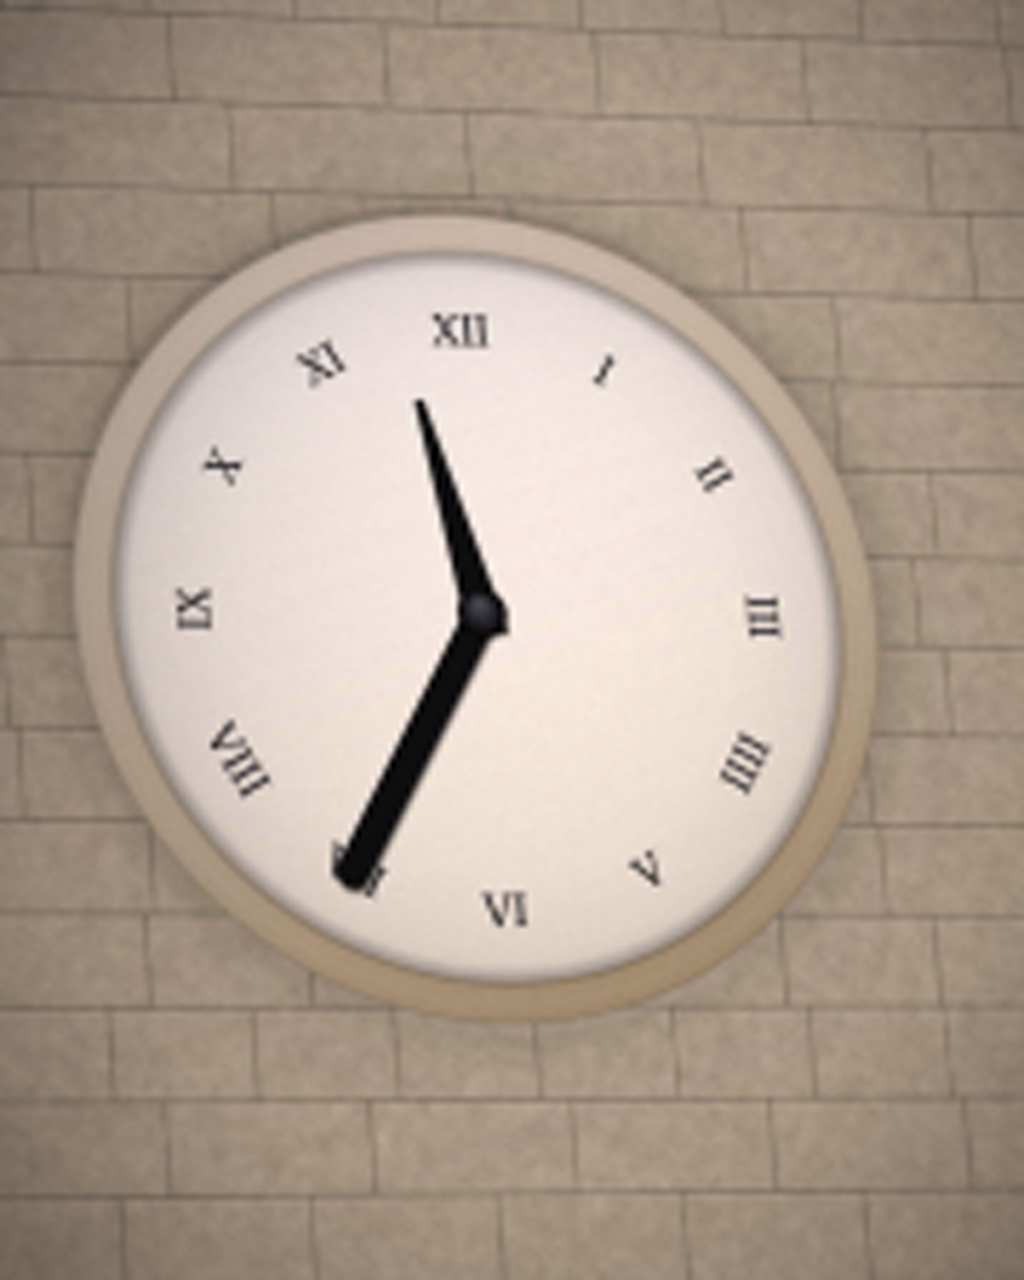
11:35
